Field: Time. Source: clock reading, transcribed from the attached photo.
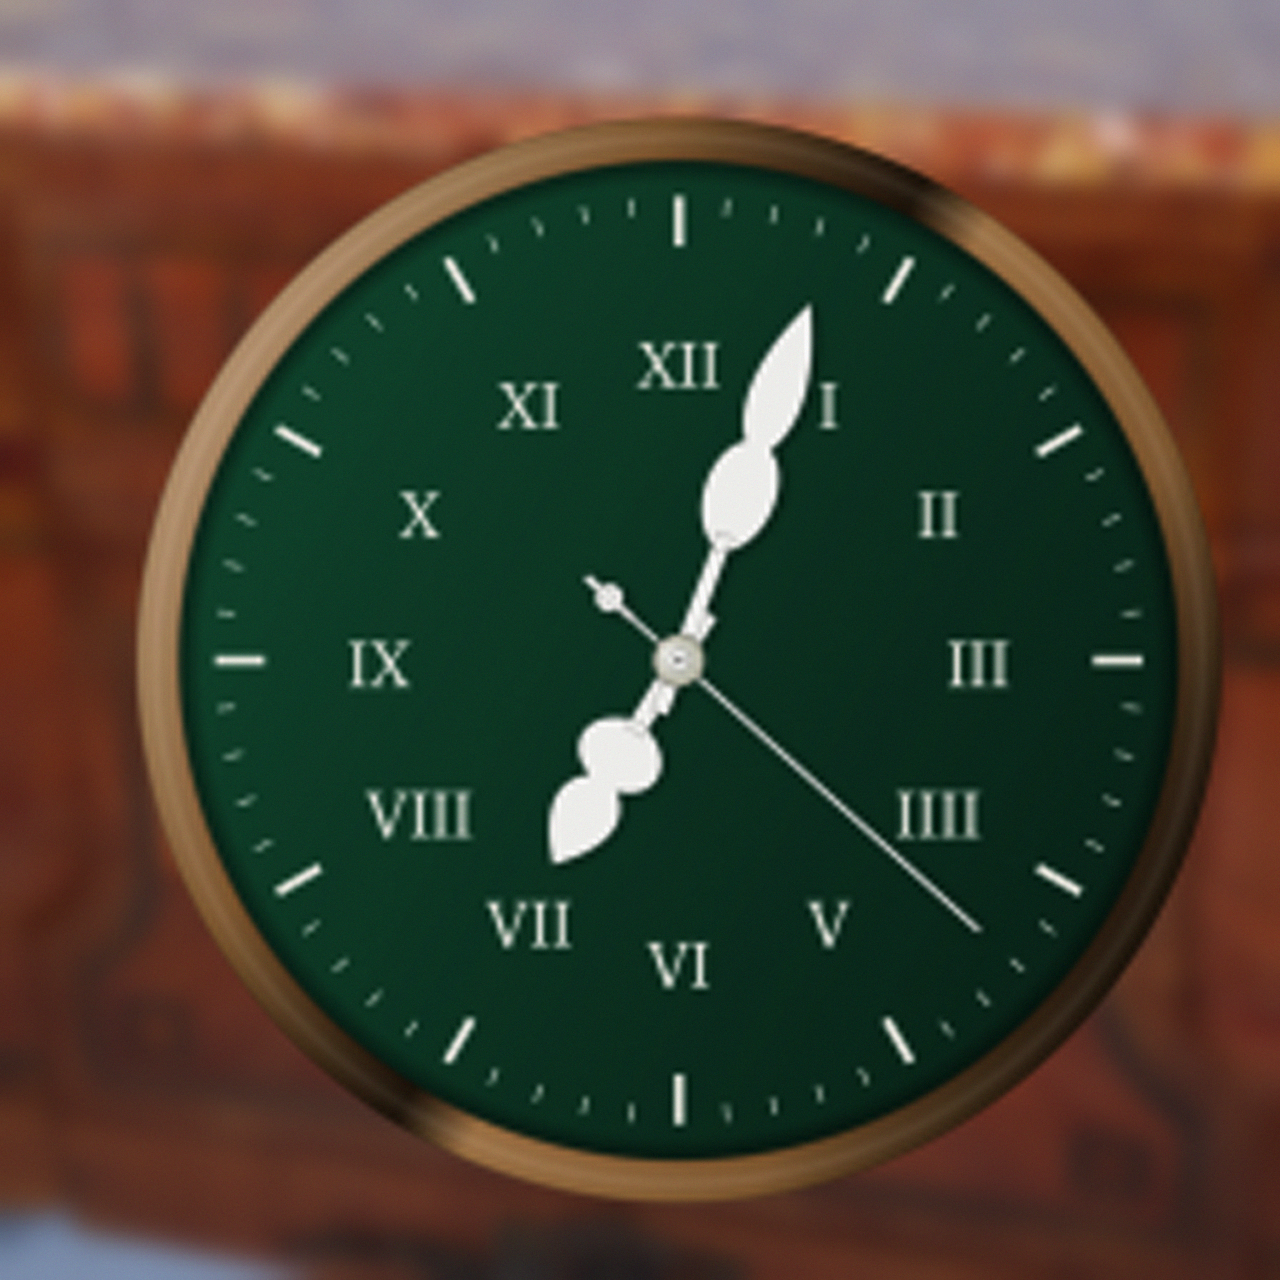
7:03:22
